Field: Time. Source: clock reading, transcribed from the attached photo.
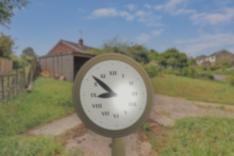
8:52
